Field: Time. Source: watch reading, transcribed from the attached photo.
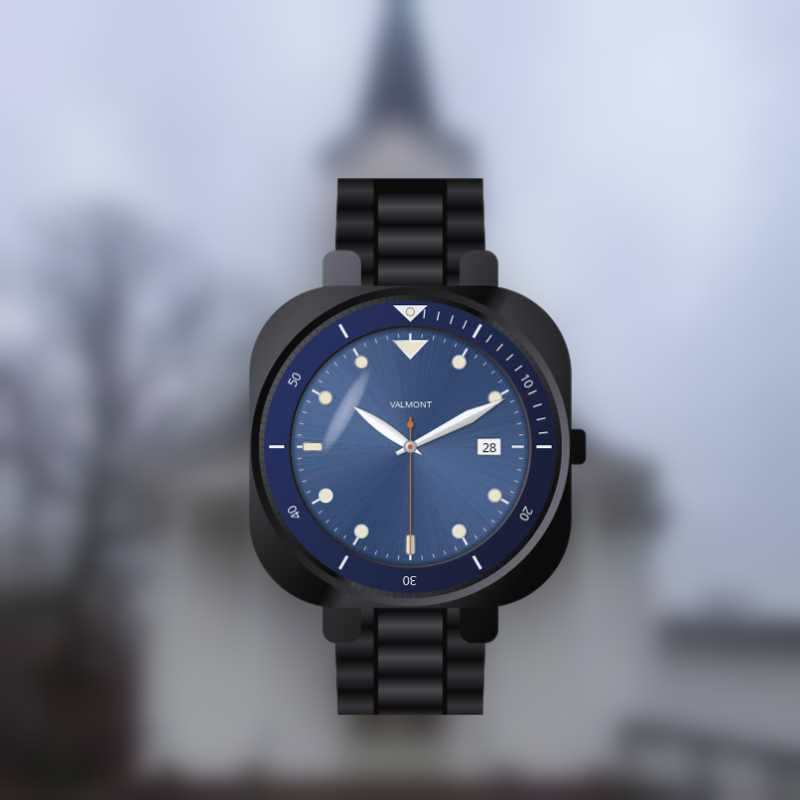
10:10:30
